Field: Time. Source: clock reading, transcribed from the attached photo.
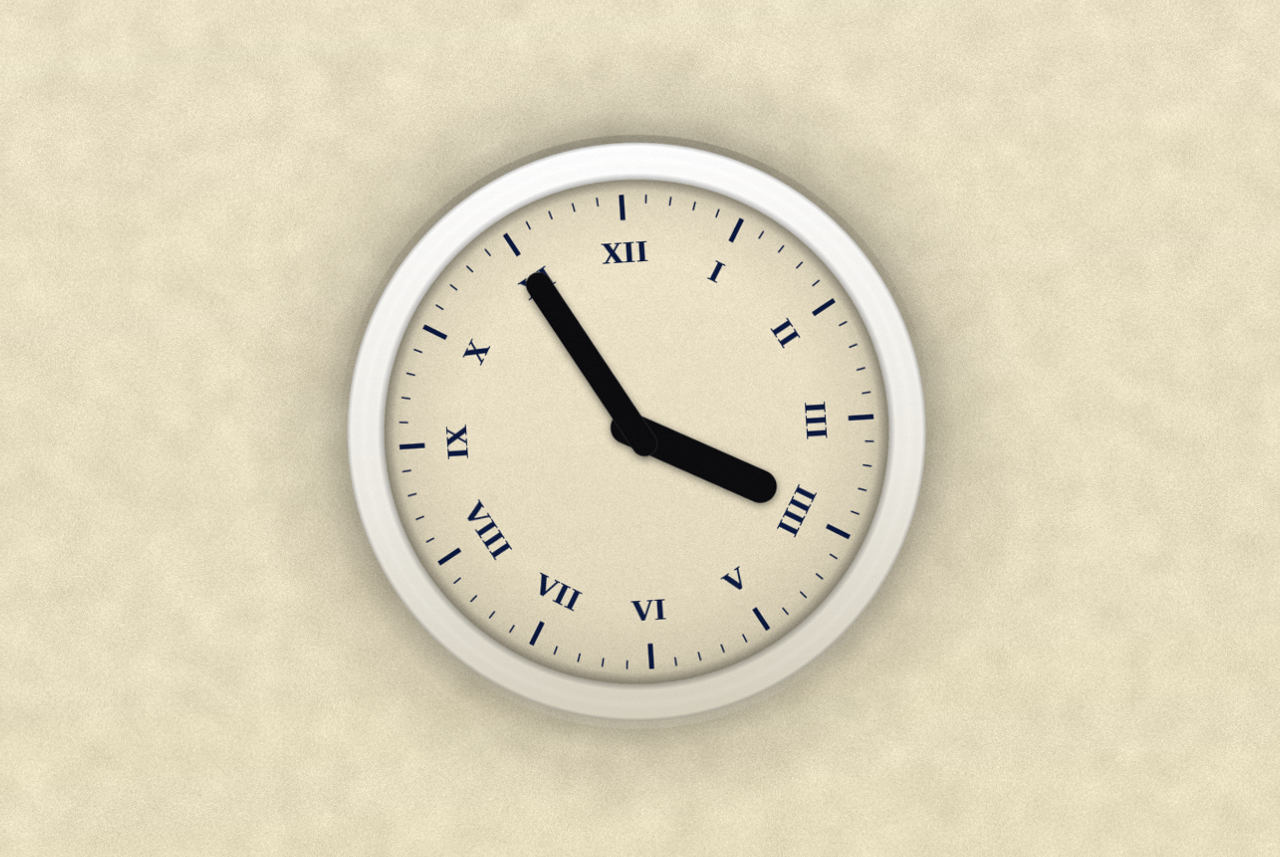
3:55
